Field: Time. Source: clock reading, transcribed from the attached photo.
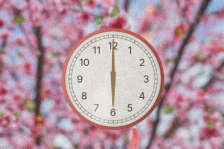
6:00
